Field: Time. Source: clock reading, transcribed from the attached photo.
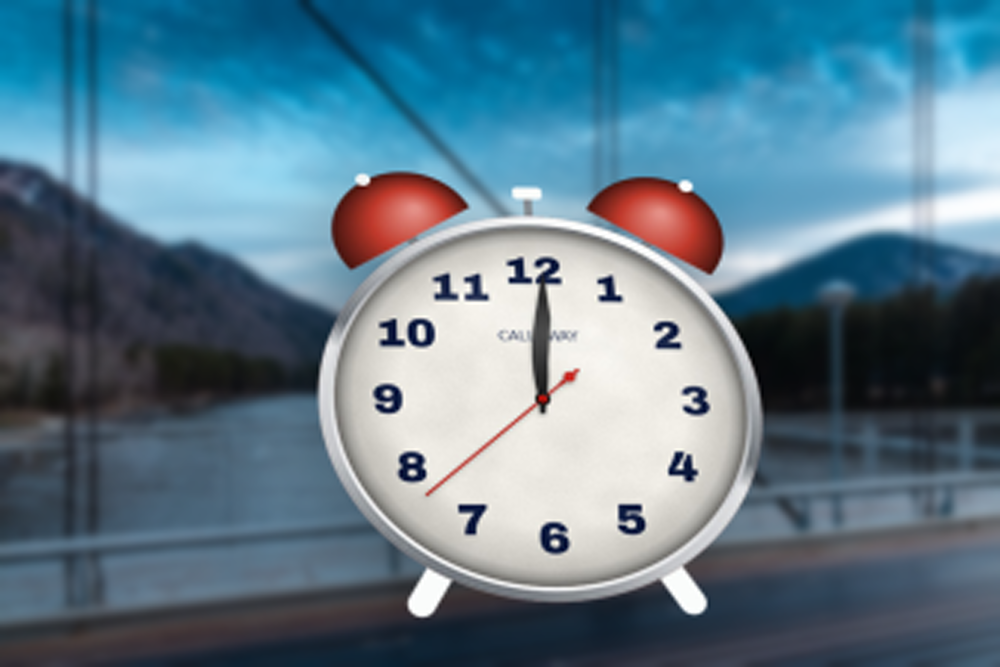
12:00:38
